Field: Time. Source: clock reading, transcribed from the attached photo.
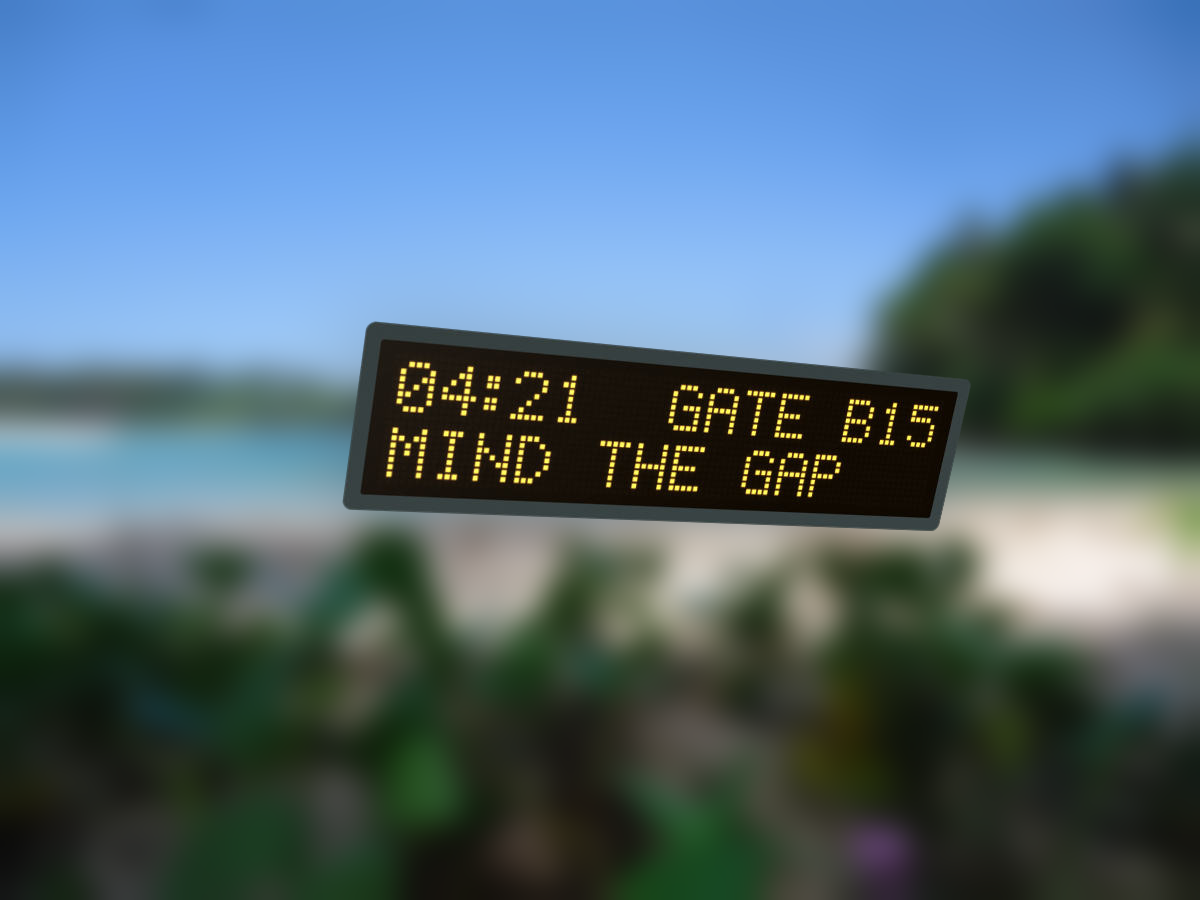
4:21
